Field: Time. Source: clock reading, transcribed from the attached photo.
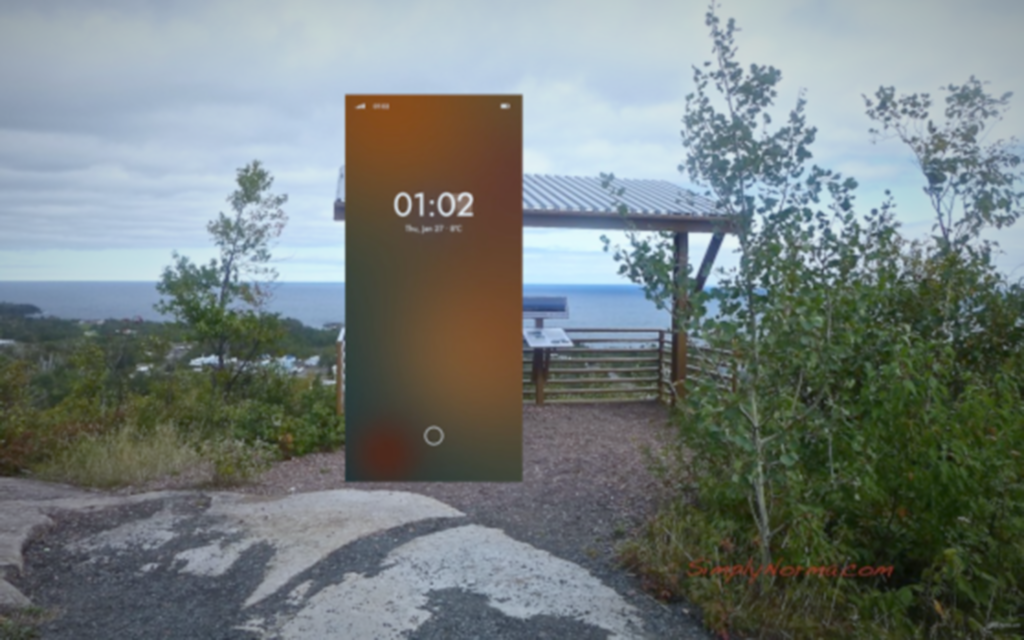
1:02
